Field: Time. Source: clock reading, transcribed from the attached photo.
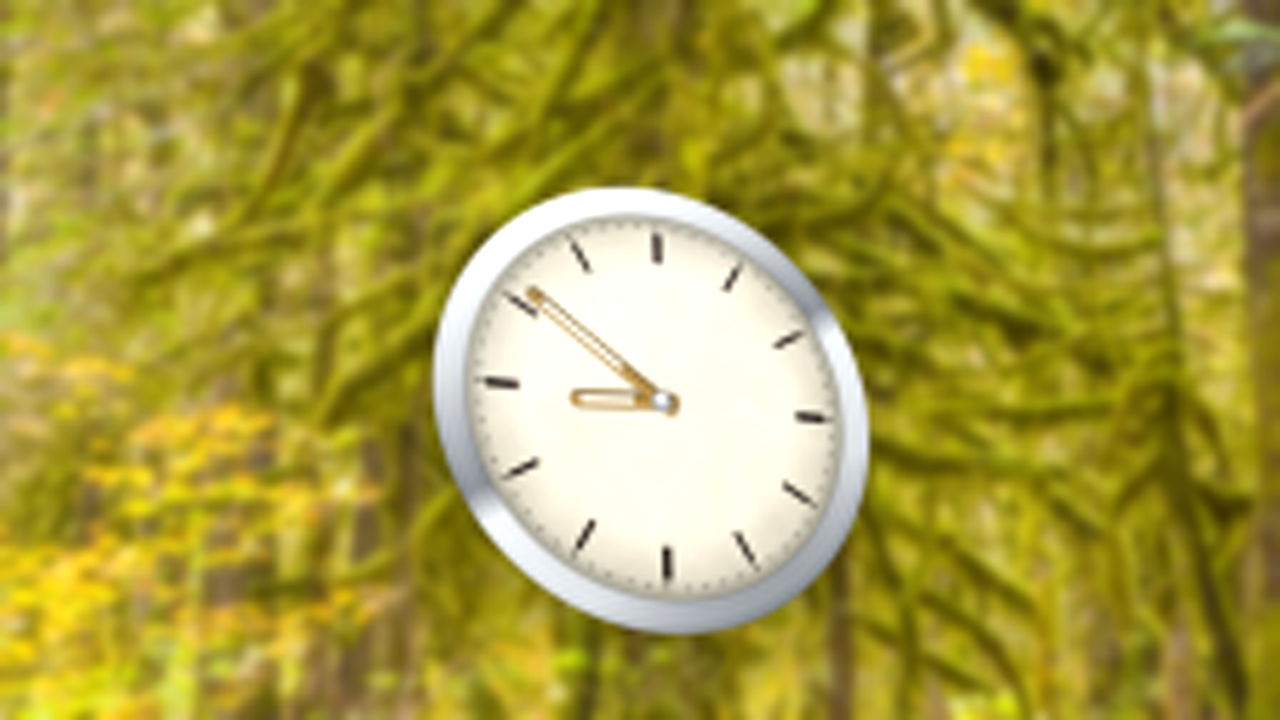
8:51
